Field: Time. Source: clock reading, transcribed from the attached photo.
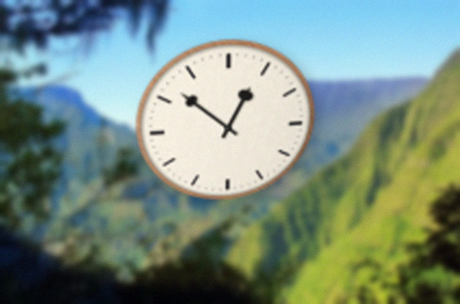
12:52
